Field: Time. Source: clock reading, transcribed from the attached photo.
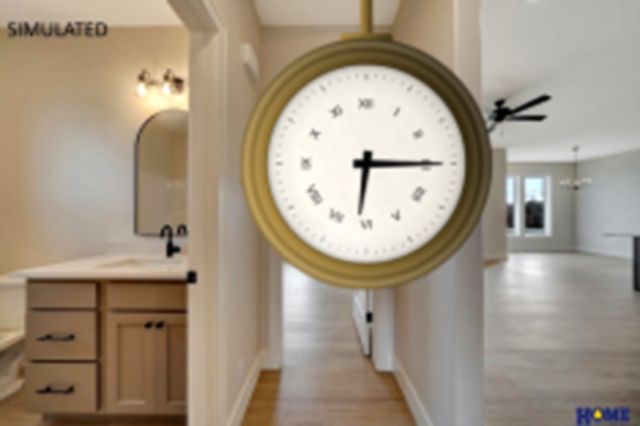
6:15
